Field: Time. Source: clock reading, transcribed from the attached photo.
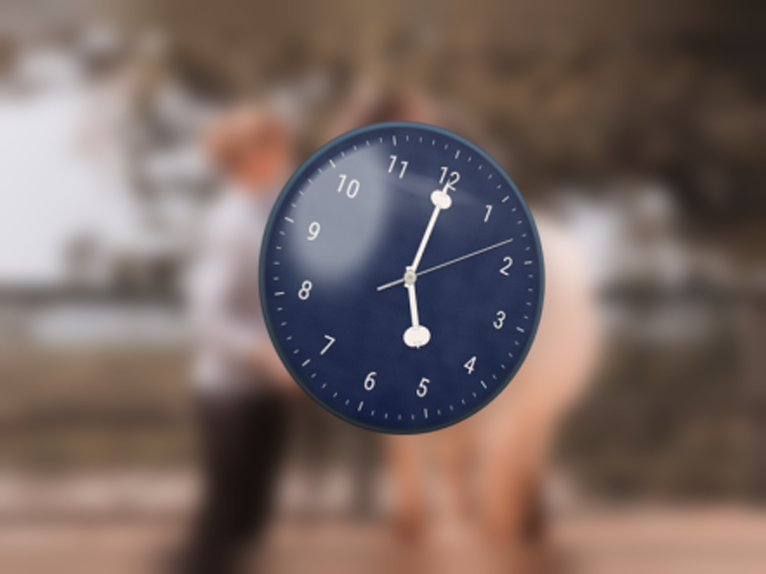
5:00:08
